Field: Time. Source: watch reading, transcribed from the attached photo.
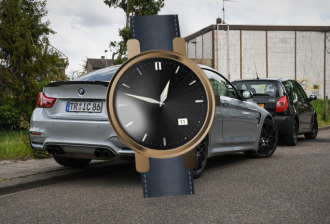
12:48
